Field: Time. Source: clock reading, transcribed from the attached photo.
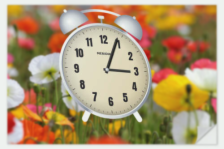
3:04
